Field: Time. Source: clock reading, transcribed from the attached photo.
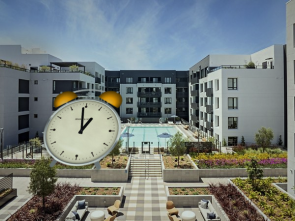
12:59
